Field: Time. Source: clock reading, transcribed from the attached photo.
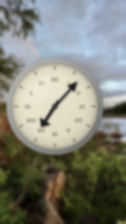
7:07
